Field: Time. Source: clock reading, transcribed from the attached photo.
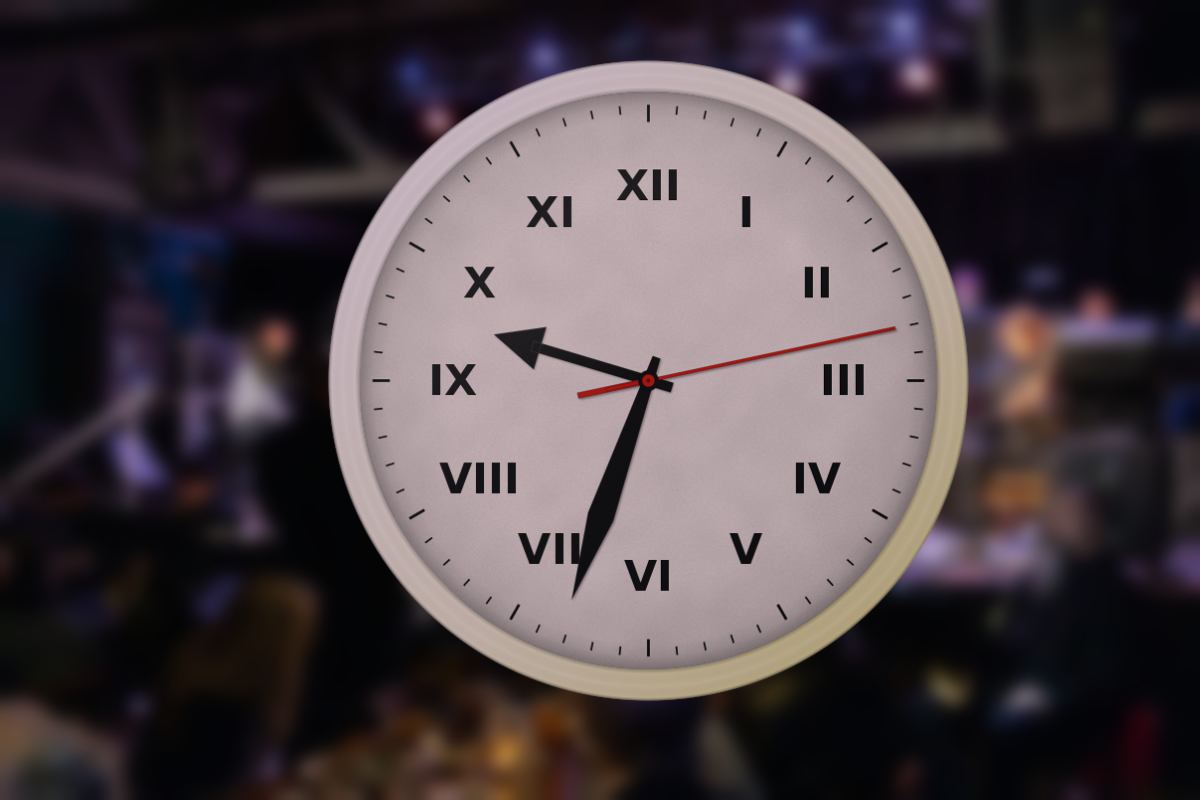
9:33:13
